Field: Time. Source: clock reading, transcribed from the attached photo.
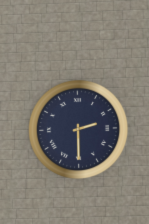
2:30
